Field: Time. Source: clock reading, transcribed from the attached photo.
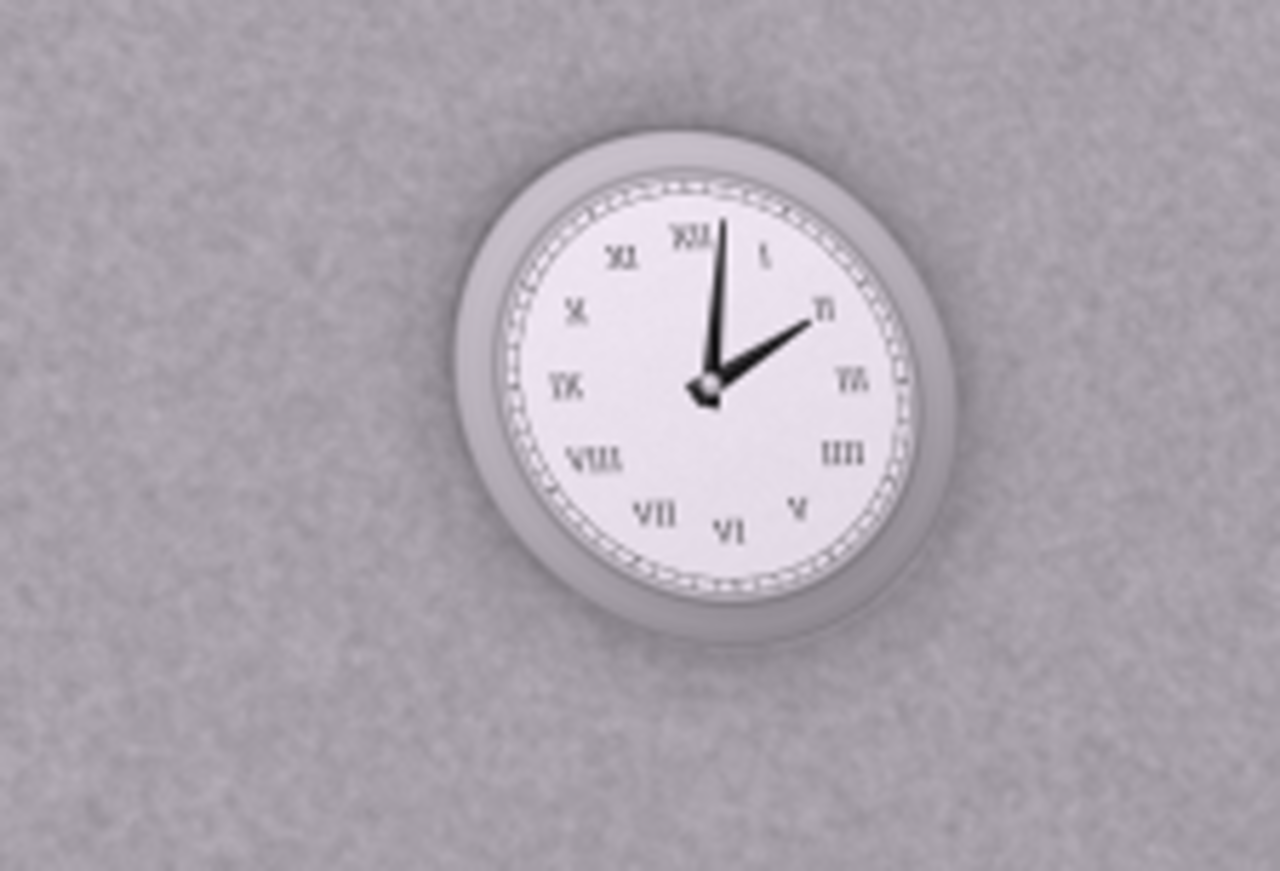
2:02
